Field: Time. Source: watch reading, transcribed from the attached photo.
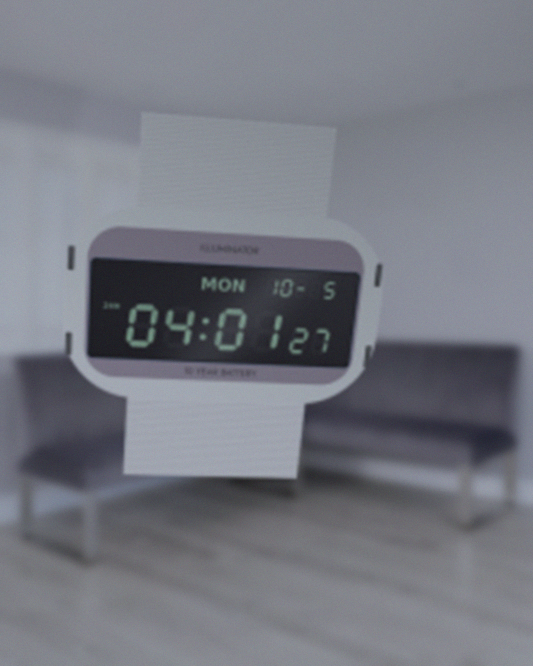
4:01:27
